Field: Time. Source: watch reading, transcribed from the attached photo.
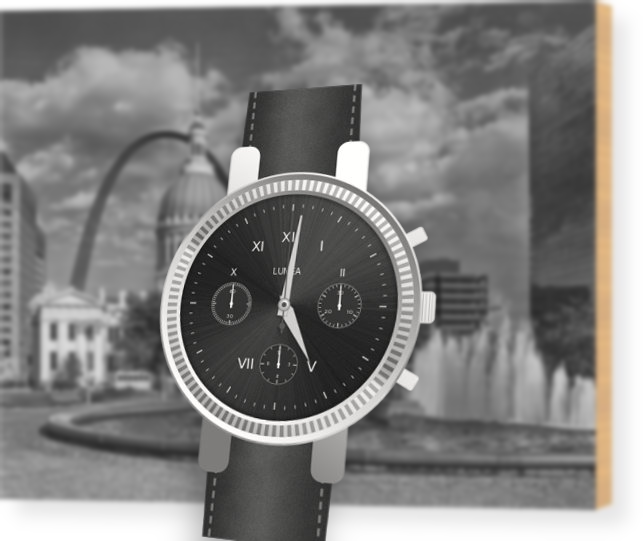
5:01
